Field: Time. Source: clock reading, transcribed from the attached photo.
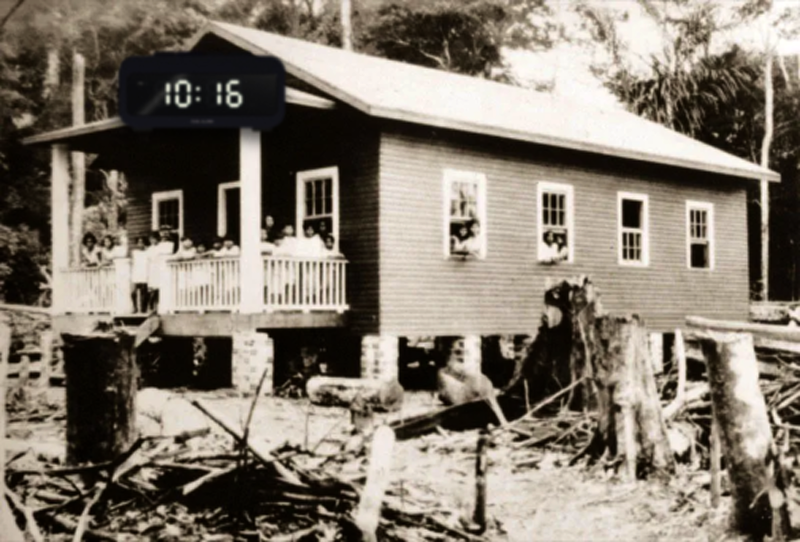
10:16
